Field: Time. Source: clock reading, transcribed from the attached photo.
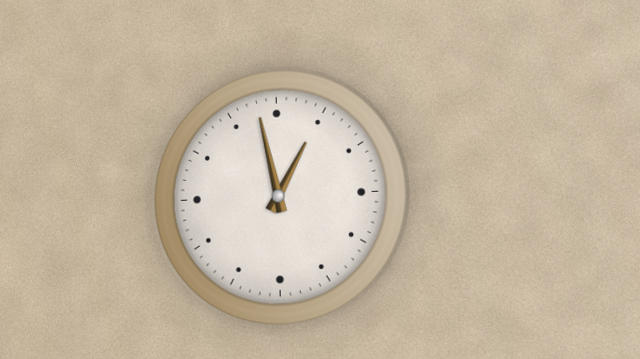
12:58
